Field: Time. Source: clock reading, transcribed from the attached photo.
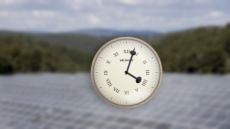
4:03
